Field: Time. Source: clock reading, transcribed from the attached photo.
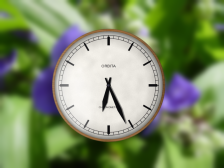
6:26
